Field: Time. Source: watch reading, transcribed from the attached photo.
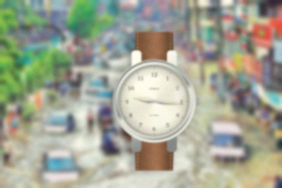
9:16
